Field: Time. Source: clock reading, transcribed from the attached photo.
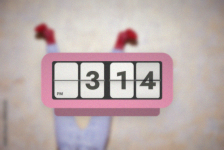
3:14
